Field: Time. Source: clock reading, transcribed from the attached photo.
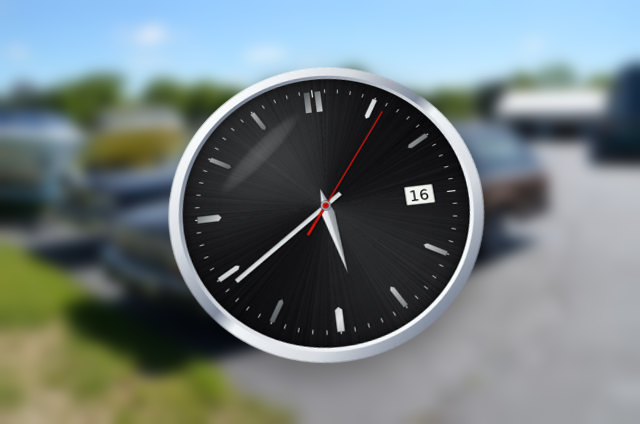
5:39:06
